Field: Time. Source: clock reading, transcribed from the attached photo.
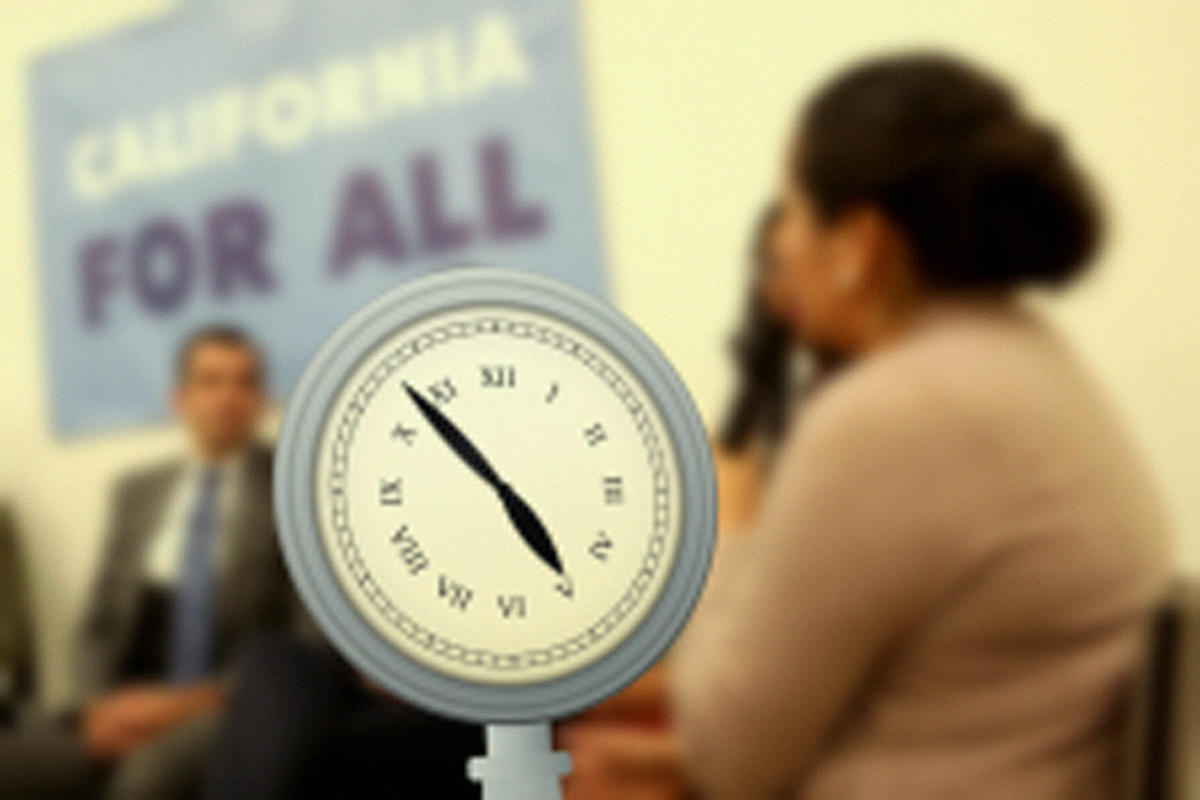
4:53
